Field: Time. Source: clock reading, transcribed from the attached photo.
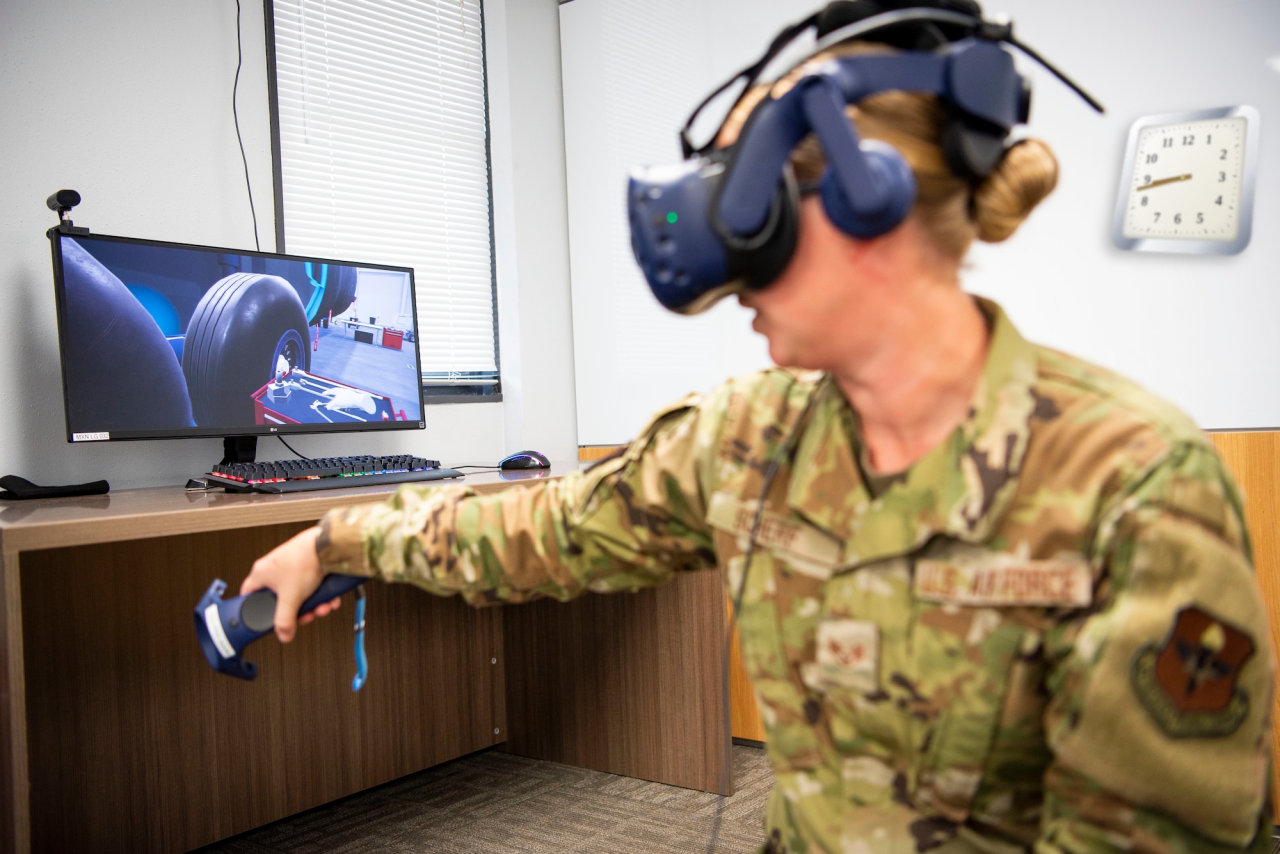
8:43
